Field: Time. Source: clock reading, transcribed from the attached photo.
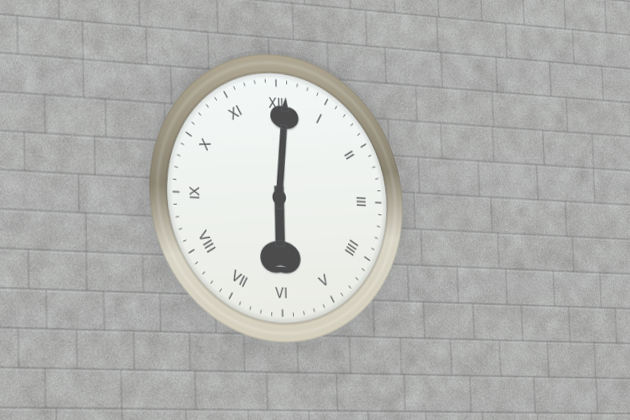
6:01
